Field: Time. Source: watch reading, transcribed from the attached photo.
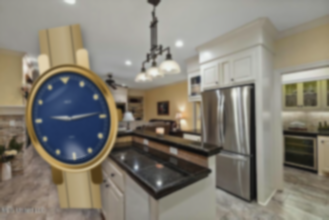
9:14
